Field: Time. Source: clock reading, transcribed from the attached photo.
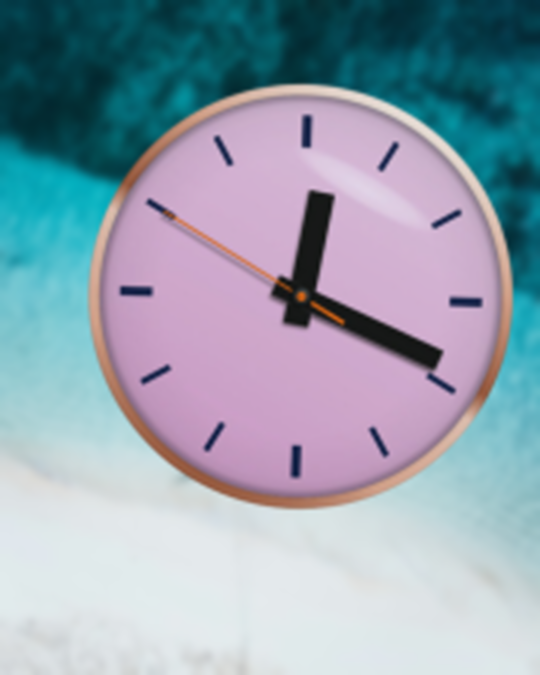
12:18:50
